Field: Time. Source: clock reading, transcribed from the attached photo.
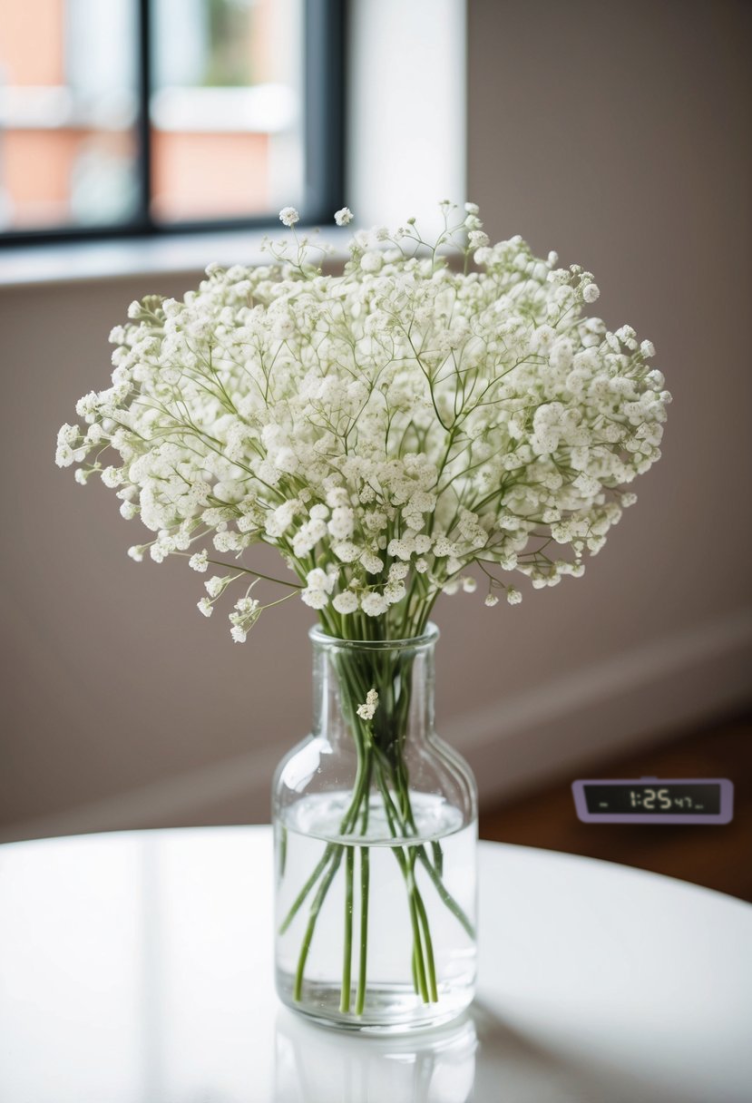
1:25
